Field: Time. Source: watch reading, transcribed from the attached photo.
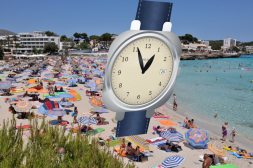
12:56
